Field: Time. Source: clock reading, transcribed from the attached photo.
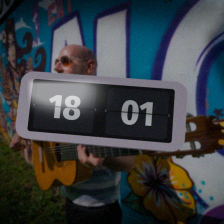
18:01
